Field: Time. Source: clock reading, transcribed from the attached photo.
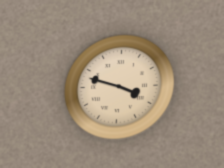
3:48
